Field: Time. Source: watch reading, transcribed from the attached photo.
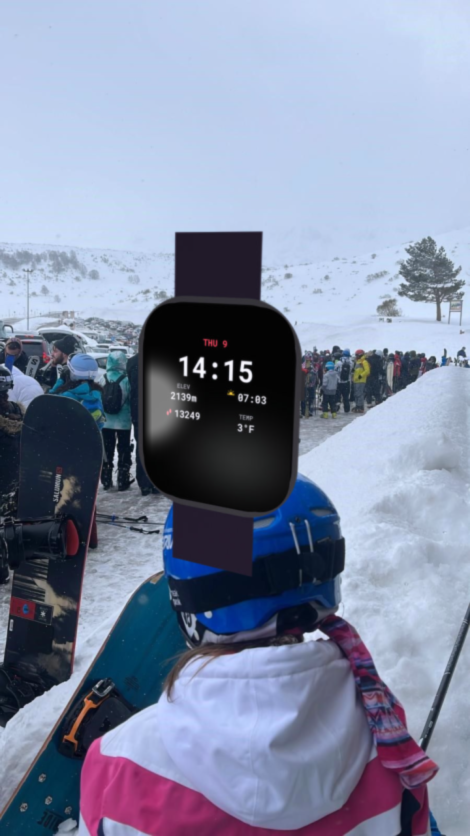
14:15
